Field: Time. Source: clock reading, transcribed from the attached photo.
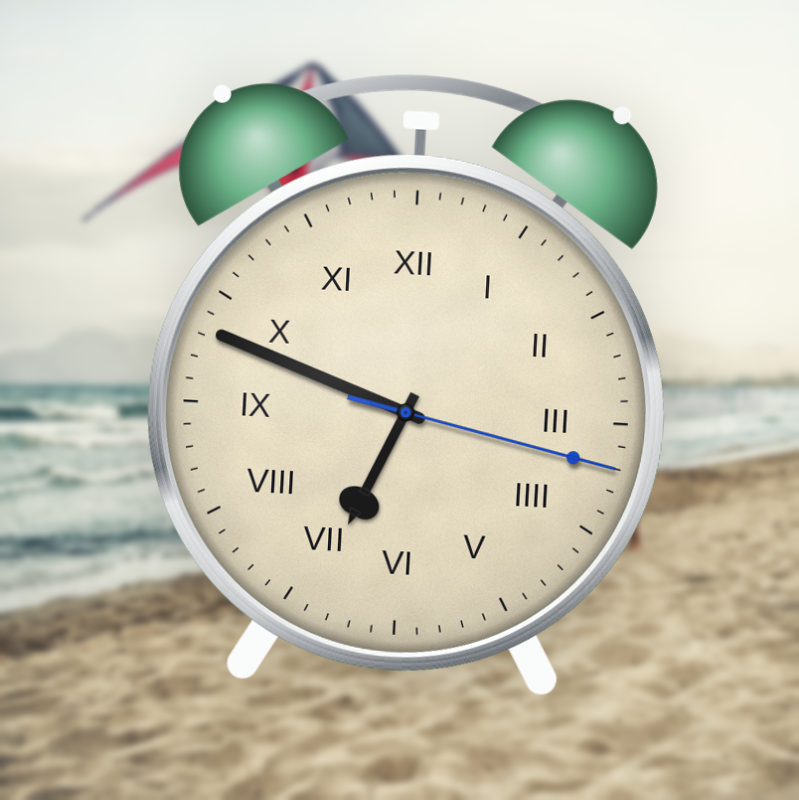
6:48:17
